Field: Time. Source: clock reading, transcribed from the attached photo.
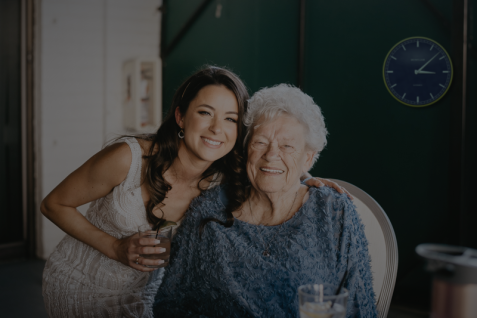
3:08
